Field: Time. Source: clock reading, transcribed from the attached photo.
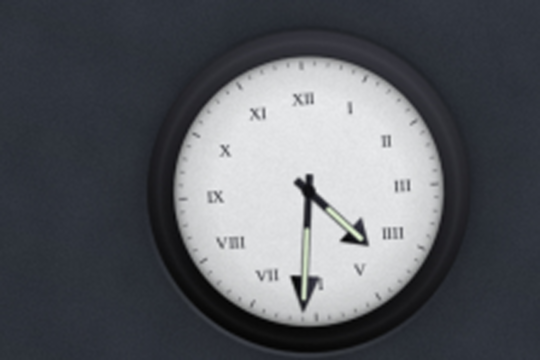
4:31
